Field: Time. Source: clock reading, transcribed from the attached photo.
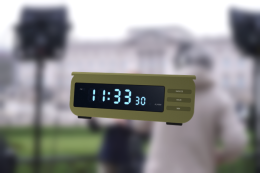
11:33:30
